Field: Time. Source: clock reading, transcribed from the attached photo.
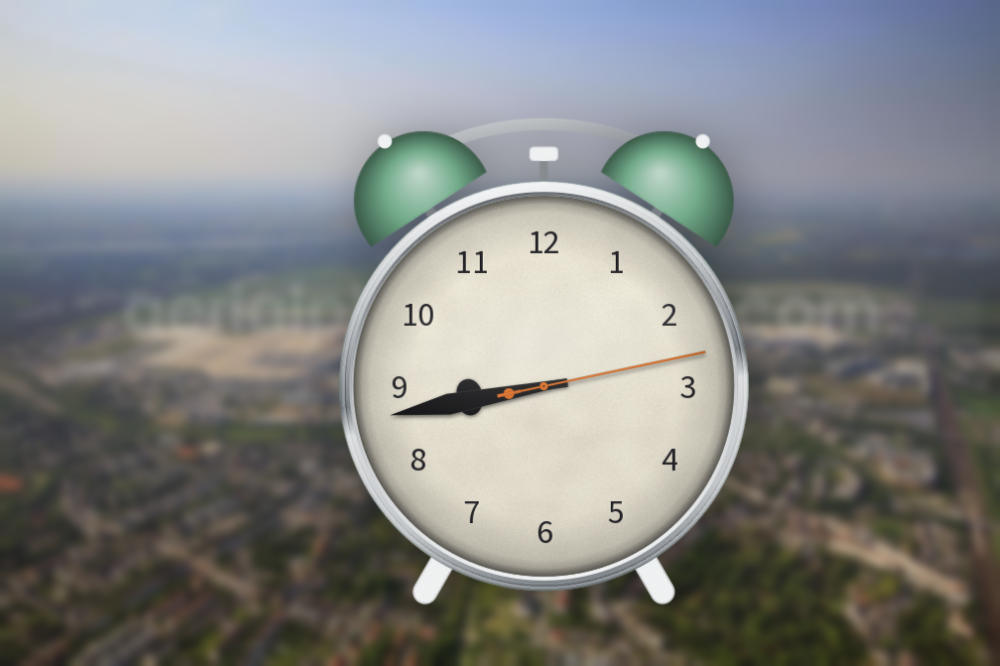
8:43:13
